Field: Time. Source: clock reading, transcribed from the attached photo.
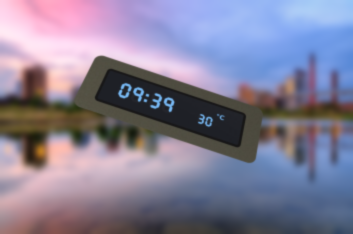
9:39
